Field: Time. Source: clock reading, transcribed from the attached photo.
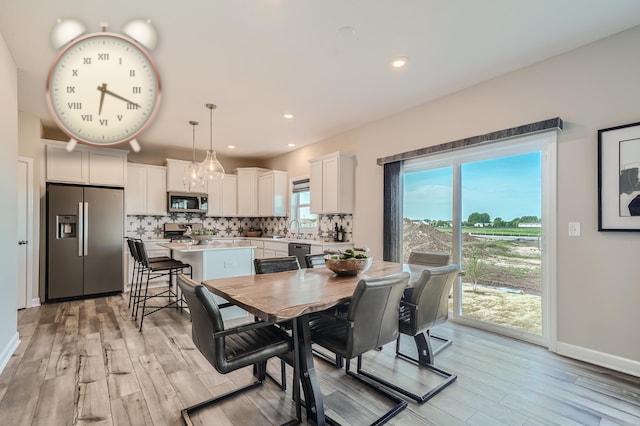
6:19
